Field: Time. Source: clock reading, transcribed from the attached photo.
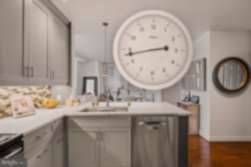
2:43
